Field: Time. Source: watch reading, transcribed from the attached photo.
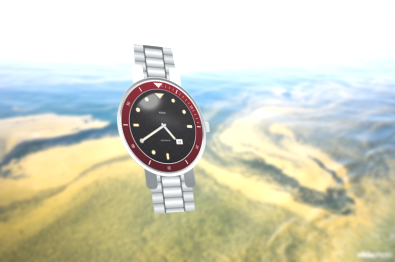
4:40
